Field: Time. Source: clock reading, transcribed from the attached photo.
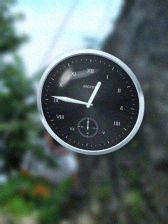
12:46
